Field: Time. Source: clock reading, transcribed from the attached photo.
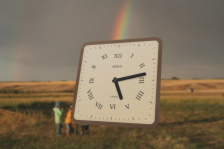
5:13
